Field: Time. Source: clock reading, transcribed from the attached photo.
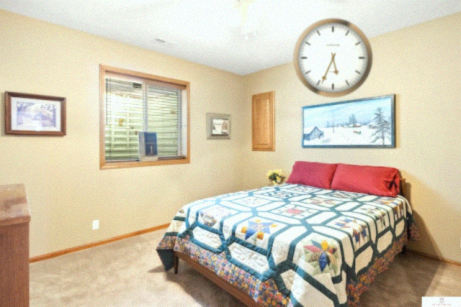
5:34
